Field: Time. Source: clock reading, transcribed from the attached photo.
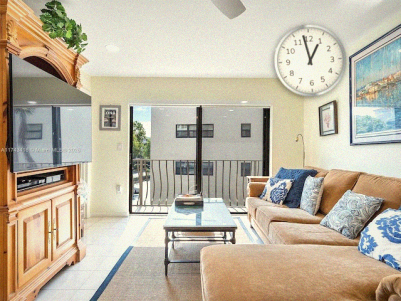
12:58
